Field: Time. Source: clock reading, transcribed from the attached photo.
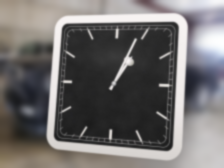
1:04
